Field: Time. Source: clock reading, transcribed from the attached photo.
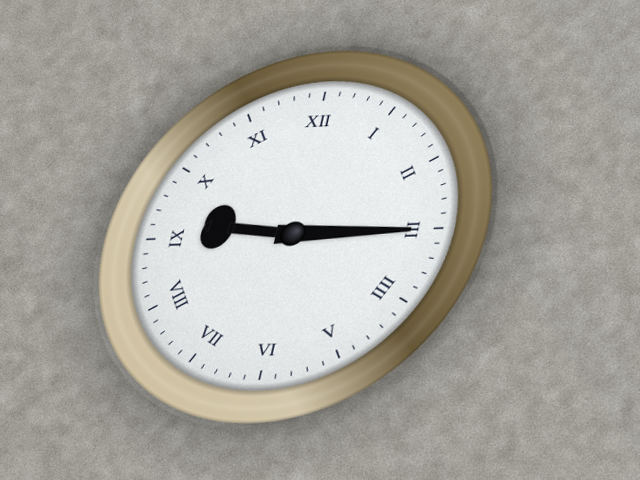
9:15
